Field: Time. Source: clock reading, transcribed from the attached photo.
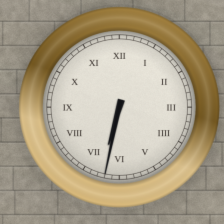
6:32
